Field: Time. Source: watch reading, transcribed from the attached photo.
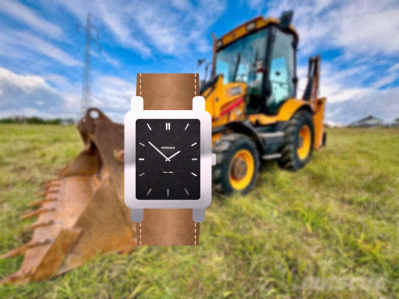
1:52
